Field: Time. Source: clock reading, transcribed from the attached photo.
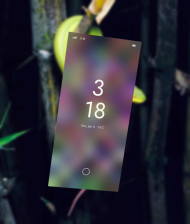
3:18
